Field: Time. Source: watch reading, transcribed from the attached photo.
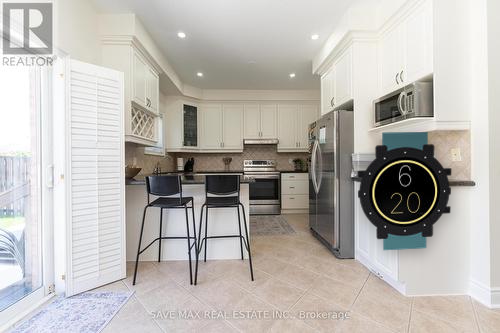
6:20
